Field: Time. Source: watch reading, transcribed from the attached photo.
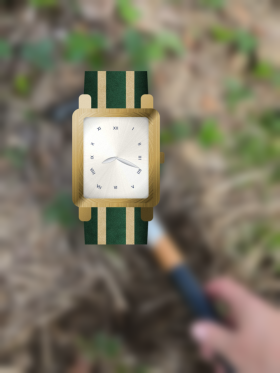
8:19
